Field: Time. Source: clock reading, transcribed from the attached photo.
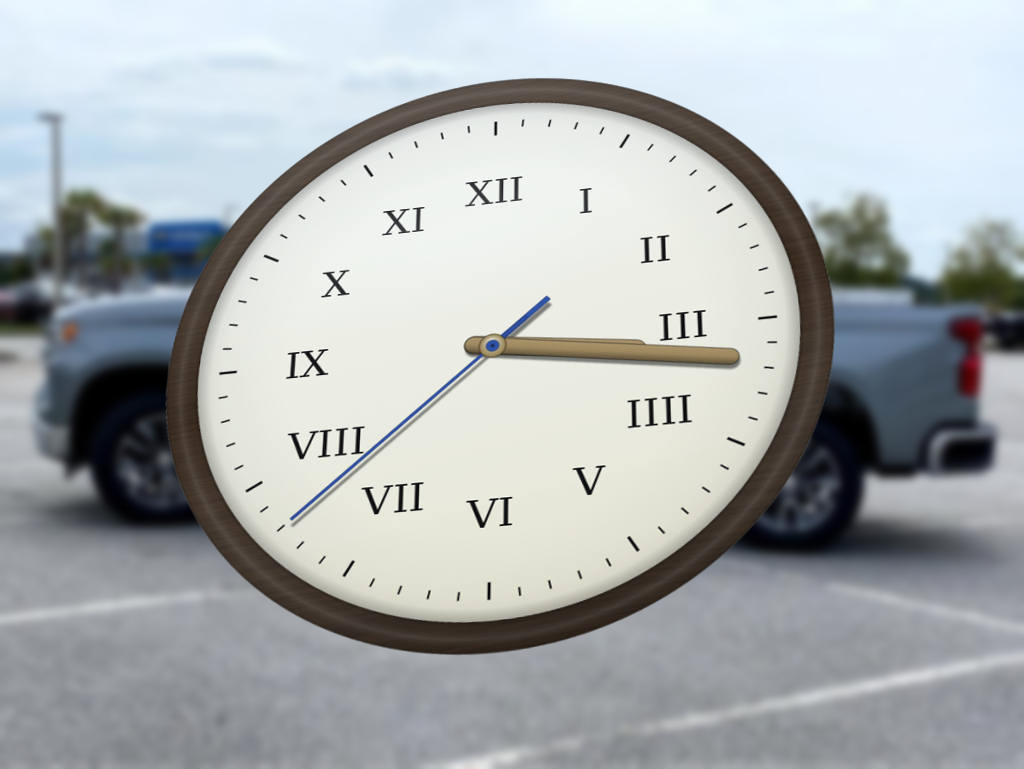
3:16:38
